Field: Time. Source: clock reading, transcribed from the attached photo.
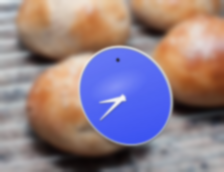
8:38
